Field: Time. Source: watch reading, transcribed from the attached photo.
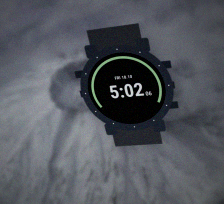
5:02
